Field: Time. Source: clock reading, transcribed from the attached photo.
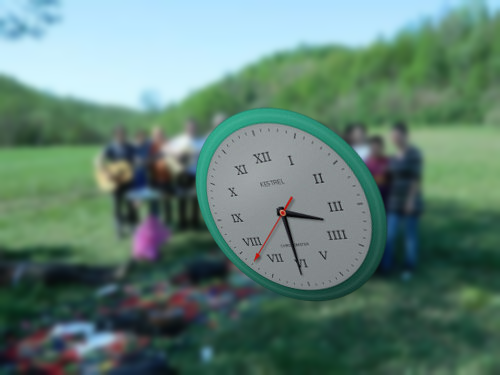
3:30:38
